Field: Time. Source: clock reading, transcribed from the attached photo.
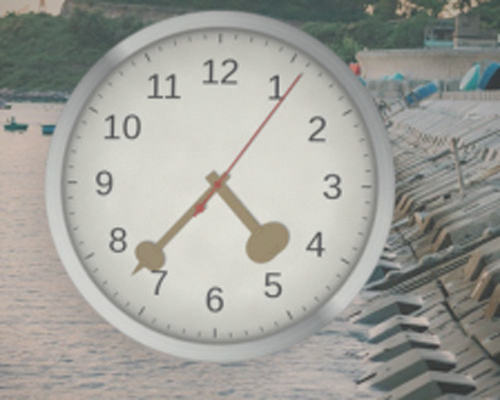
4:37:06
